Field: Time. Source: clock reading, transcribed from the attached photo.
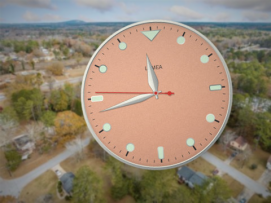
11:42:46
